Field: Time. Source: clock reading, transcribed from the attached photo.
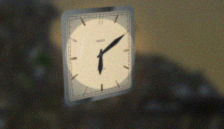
6:10
